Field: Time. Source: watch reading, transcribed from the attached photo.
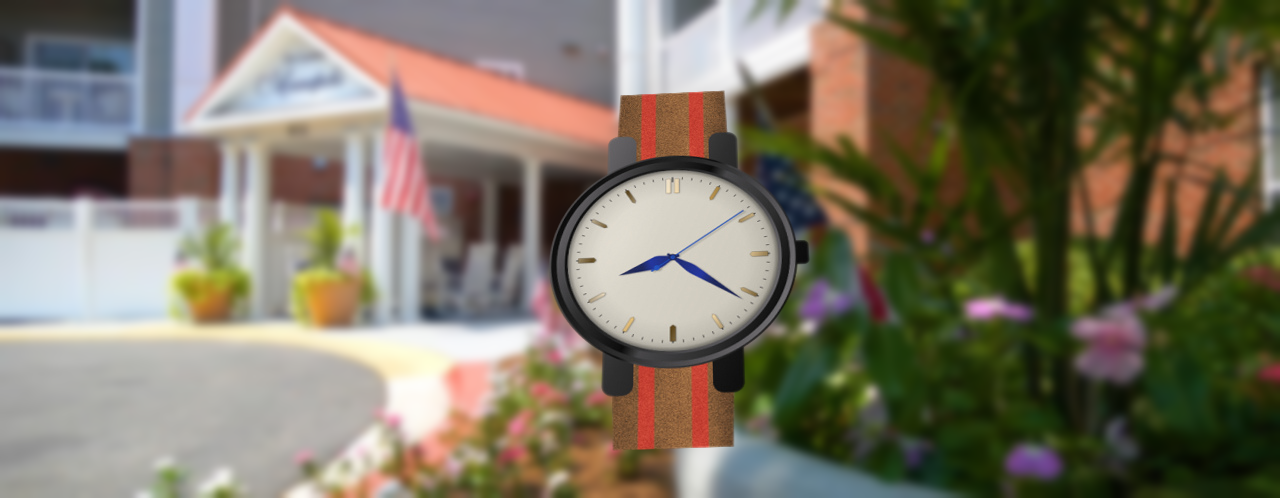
8:21:09
